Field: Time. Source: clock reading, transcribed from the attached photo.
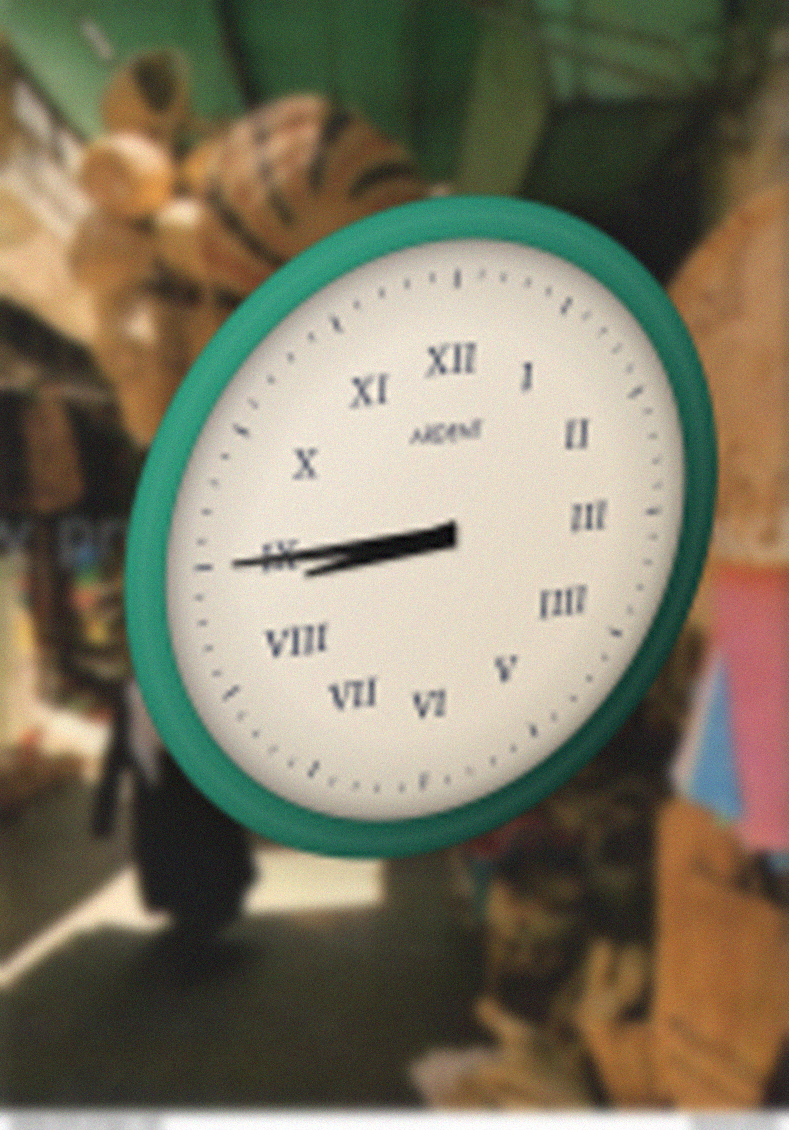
8:45
